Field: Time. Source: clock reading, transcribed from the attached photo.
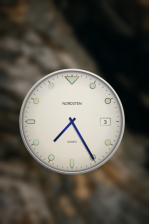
7:25
